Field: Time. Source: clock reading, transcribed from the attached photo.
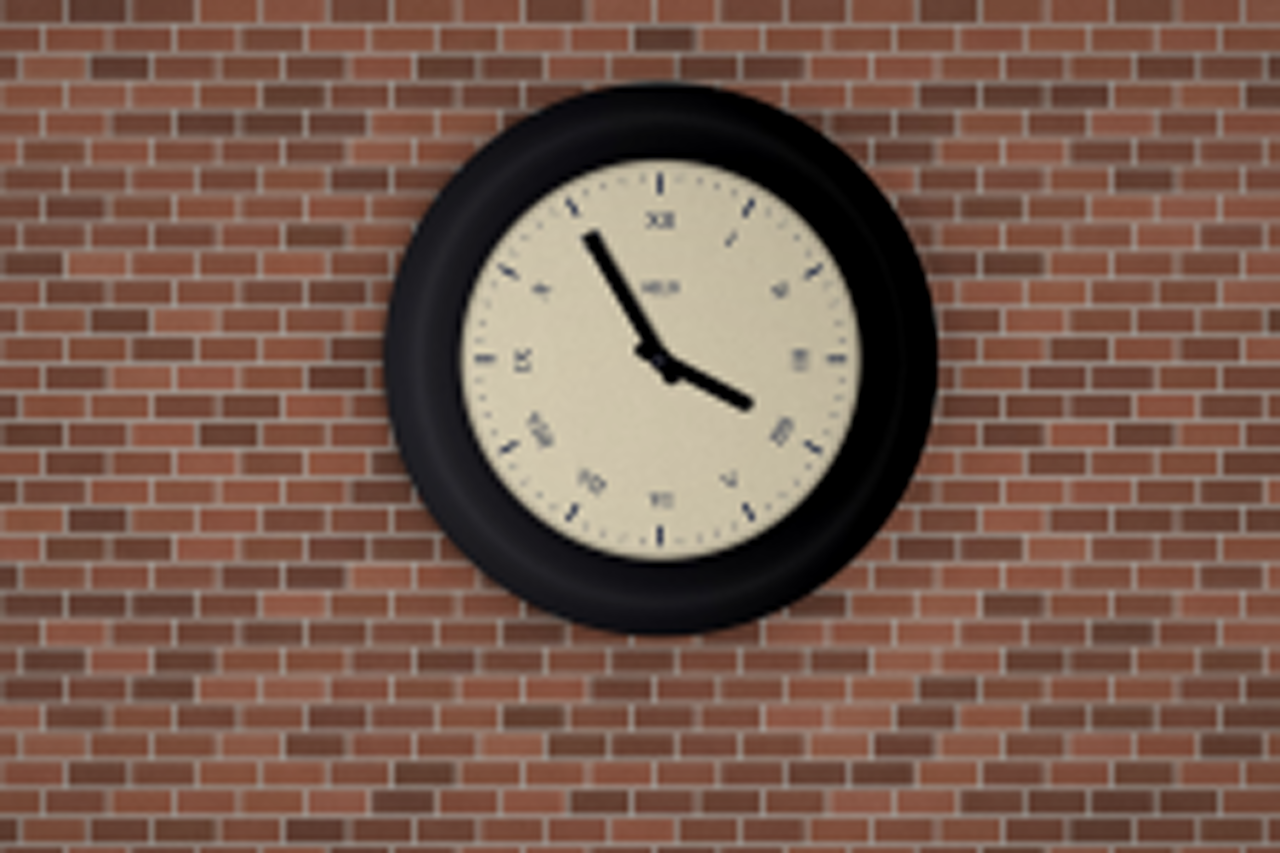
3:55
